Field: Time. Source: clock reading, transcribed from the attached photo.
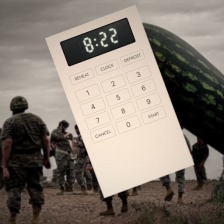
8:22
